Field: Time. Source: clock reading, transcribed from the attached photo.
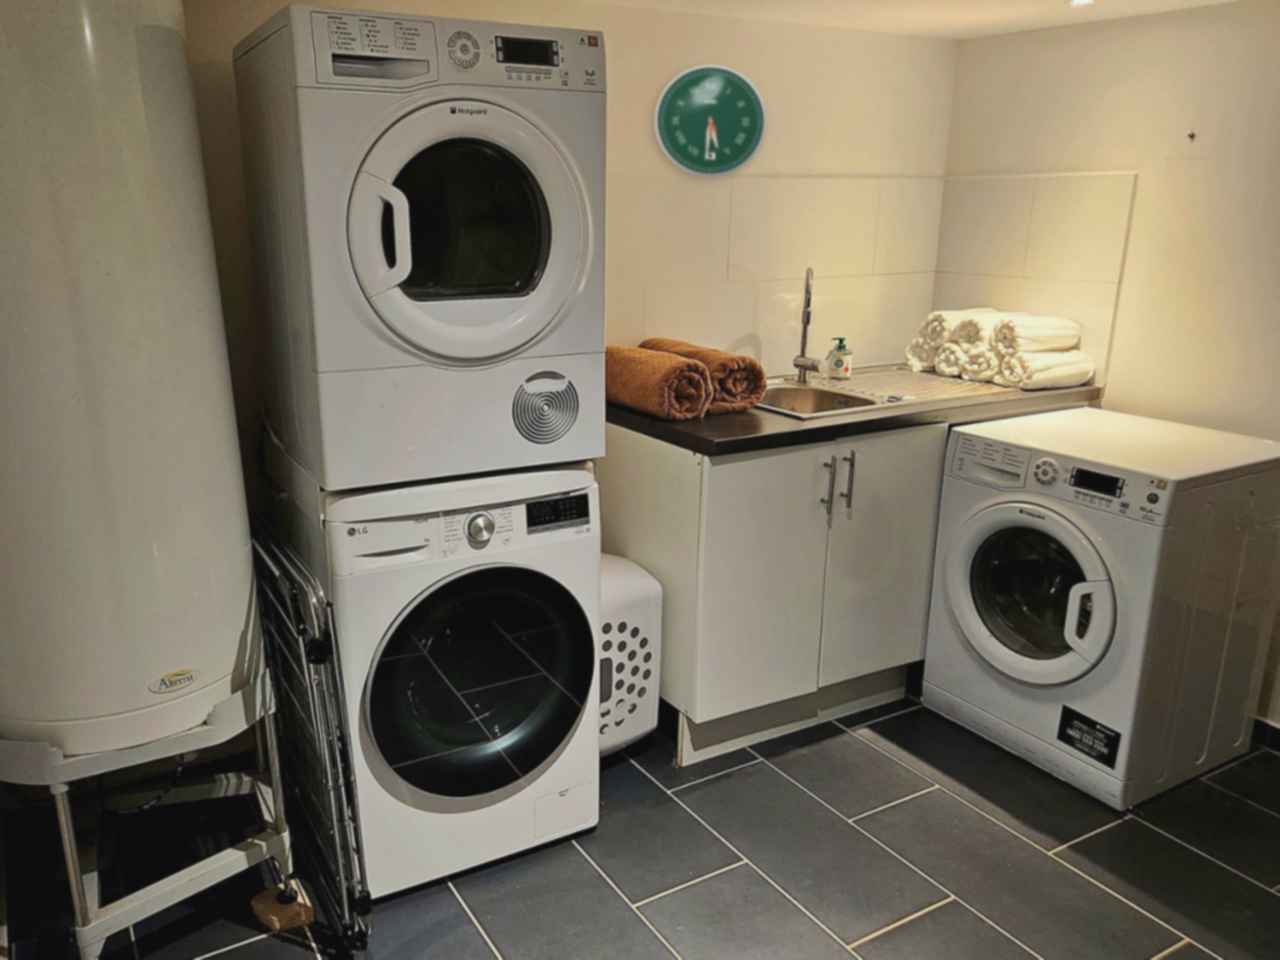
5:31
